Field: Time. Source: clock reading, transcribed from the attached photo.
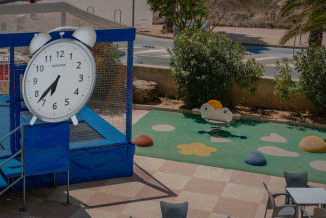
6:37
